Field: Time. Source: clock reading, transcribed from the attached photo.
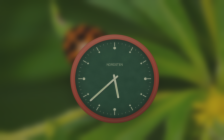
5:38
